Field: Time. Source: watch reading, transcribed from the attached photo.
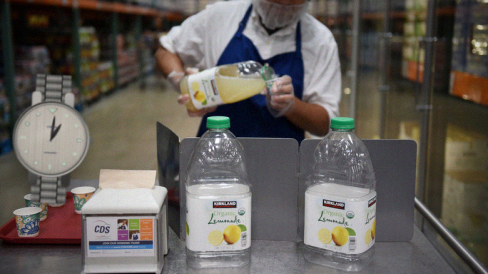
1:01
